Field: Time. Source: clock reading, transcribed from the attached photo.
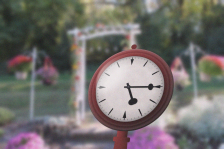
5:15
